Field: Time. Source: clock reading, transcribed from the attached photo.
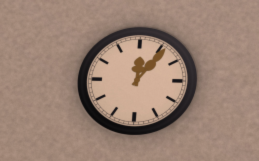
12:06
